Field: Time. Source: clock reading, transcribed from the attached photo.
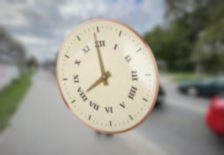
7:59
